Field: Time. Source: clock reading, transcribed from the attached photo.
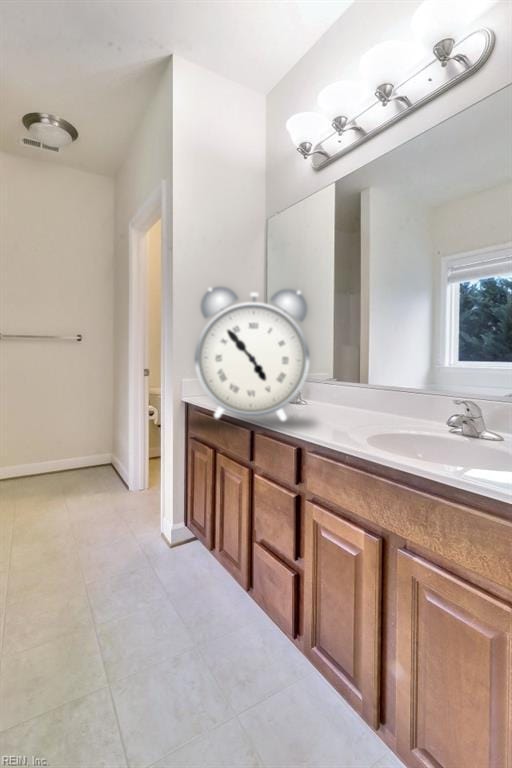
4:53
